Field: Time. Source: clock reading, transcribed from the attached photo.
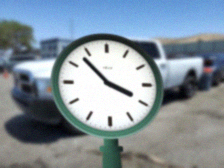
3:53
